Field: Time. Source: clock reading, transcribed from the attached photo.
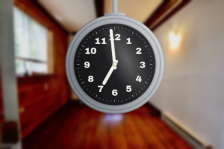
6:59
